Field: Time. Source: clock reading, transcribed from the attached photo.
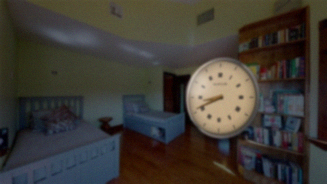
8:41
